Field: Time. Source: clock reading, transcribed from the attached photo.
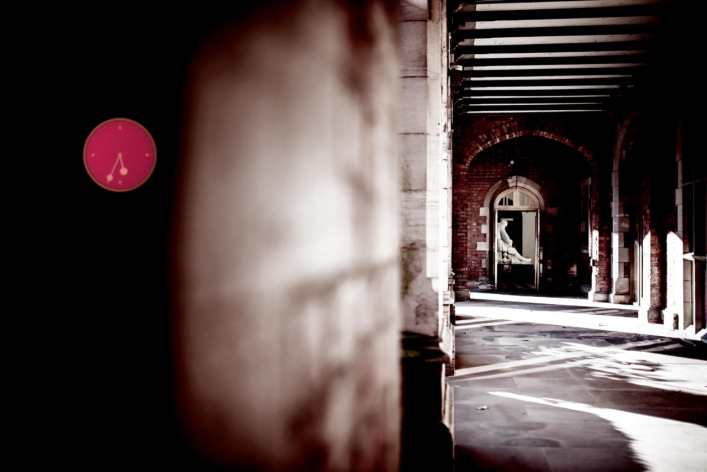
5:34
